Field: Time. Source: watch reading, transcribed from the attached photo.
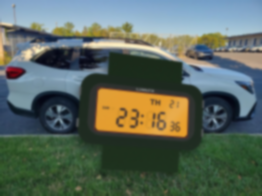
23:16
